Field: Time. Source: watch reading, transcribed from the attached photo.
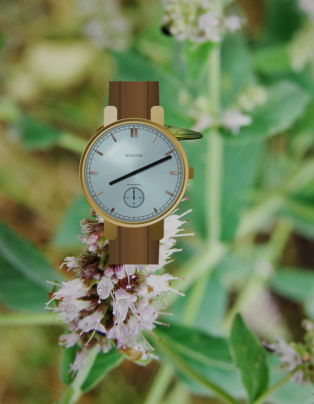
8:11
